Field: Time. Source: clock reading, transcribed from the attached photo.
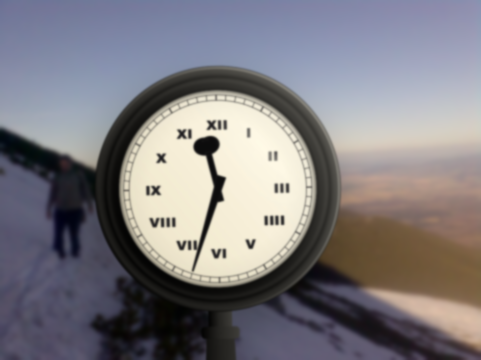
11:33
